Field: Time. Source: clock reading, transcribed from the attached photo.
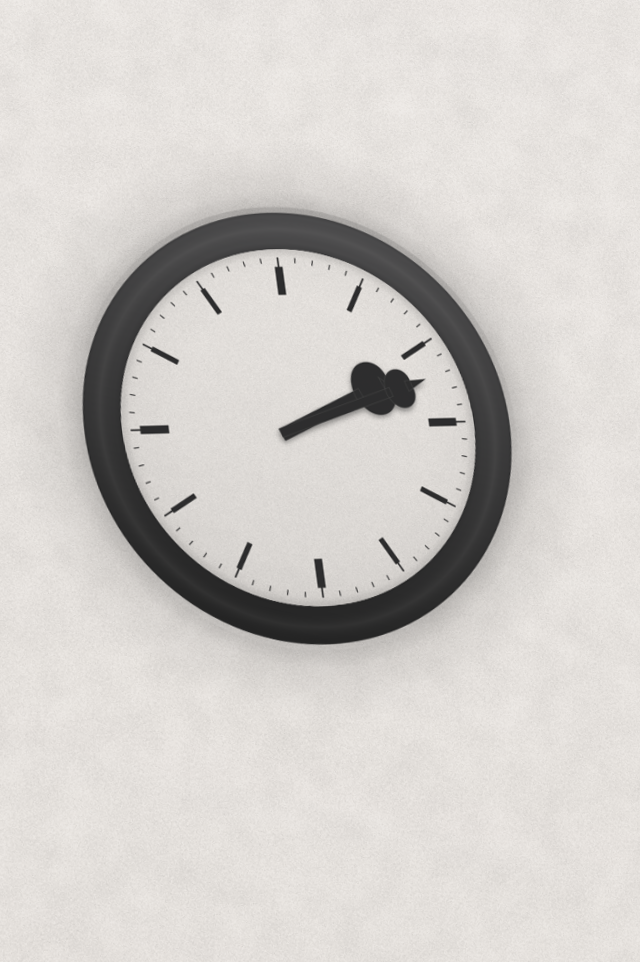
2:12
